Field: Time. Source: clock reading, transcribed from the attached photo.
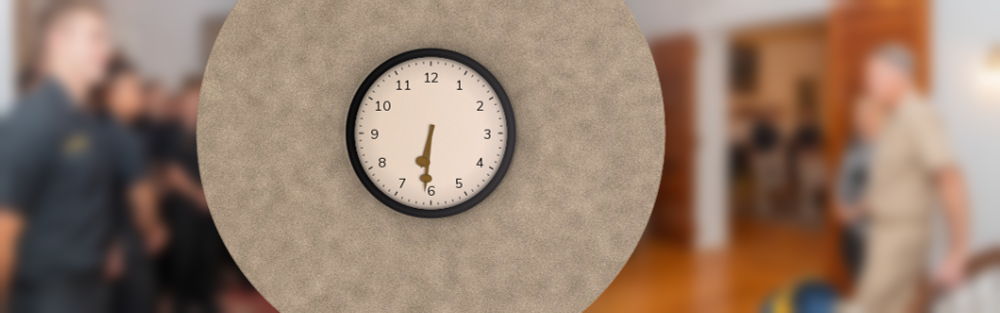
6:31
